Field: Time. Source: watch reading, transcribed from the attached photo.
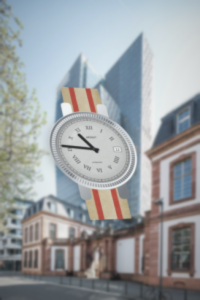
10:46
